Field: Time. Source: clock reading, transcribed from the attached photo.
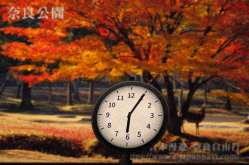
6:05
